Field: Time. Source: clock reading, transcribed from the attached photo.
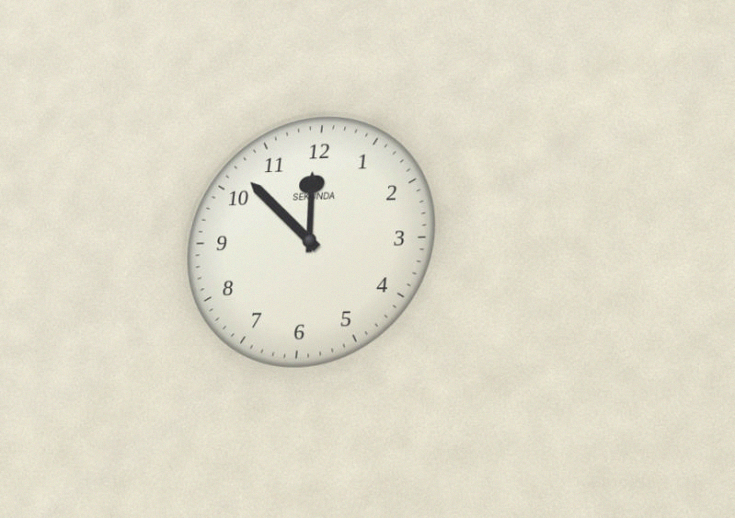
11:52
